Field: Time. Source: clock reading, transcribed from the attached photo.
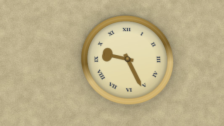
9:26
